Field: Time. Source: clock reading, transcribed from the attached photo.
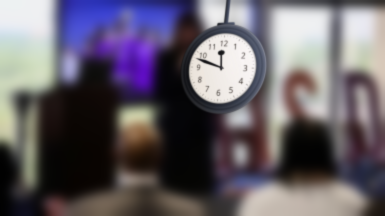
11:48
